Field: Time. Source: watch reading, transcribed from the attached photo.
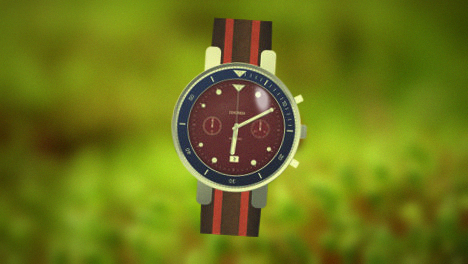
6:10
